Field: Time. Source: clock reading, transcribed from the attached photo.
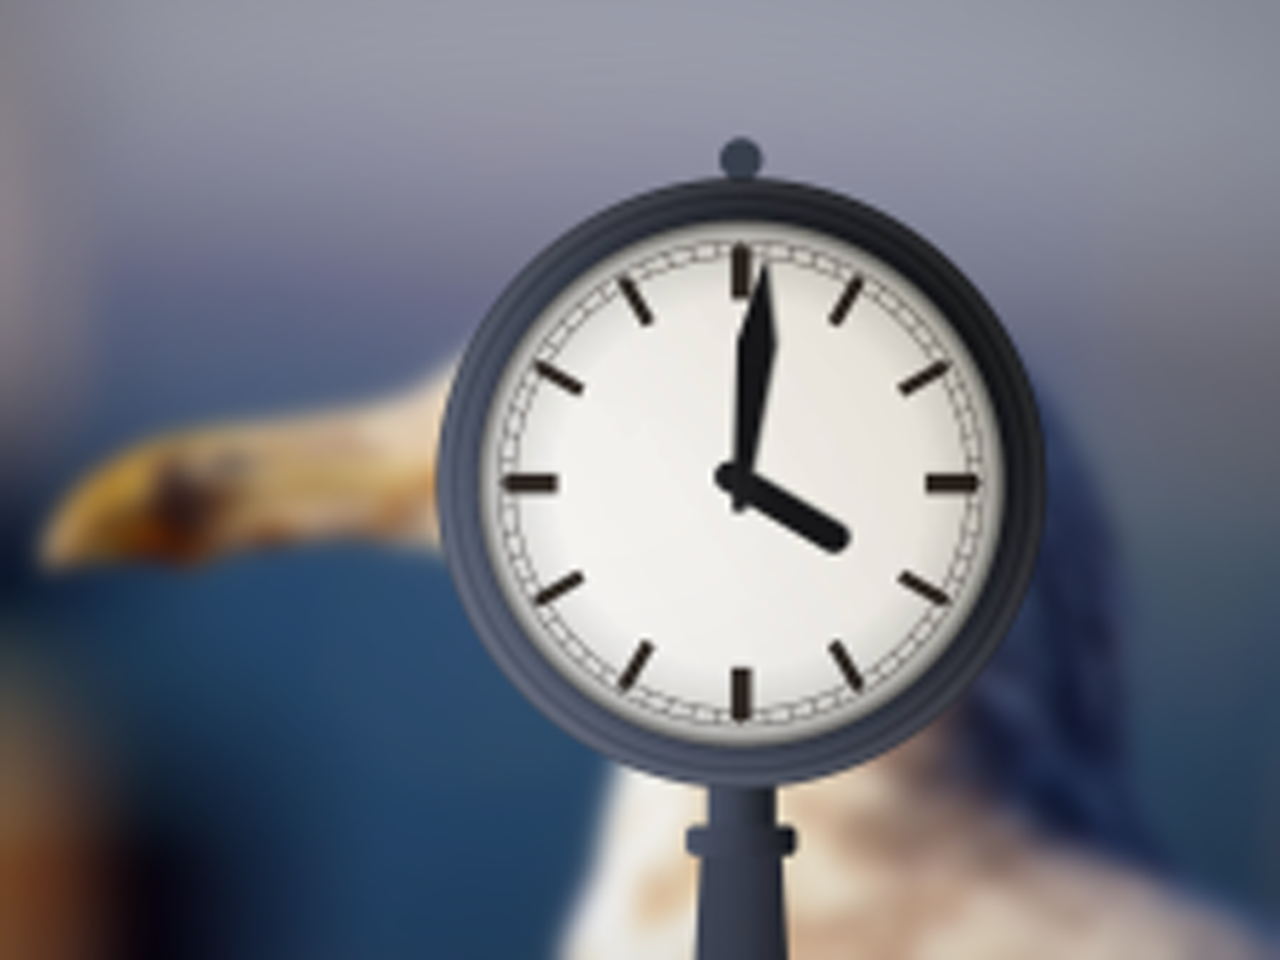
4:01
